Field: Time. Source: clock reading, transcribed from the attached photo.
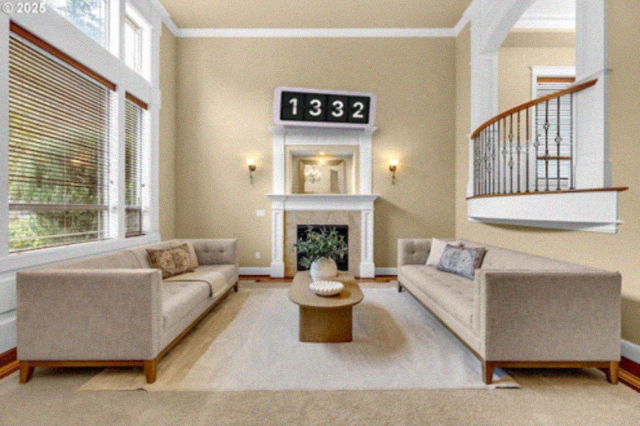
13:32
